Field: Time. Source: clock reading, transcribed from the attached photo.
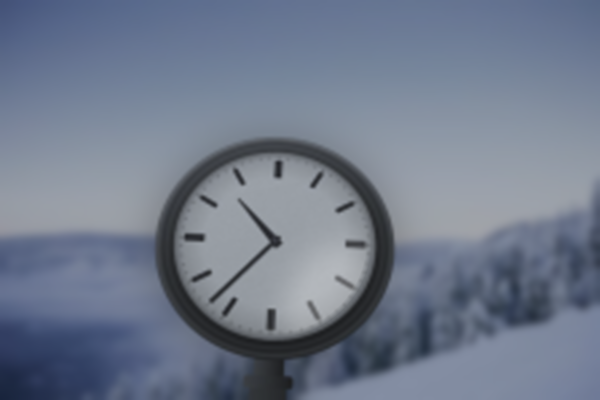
10:37
